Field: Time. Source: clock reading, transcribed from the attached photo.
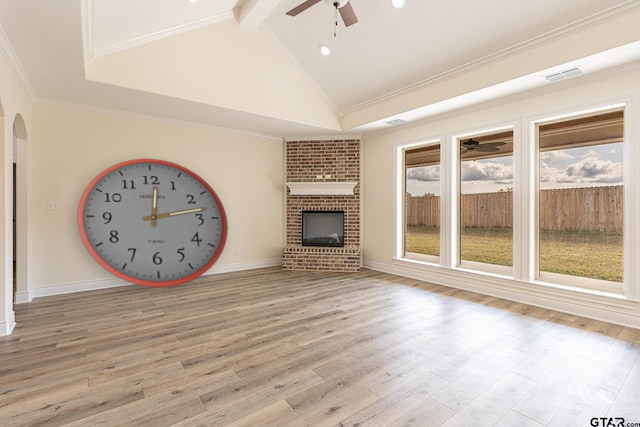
12:13
